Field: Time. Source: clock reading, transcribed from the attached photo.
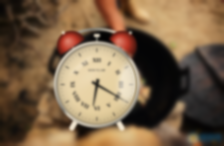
6:20
